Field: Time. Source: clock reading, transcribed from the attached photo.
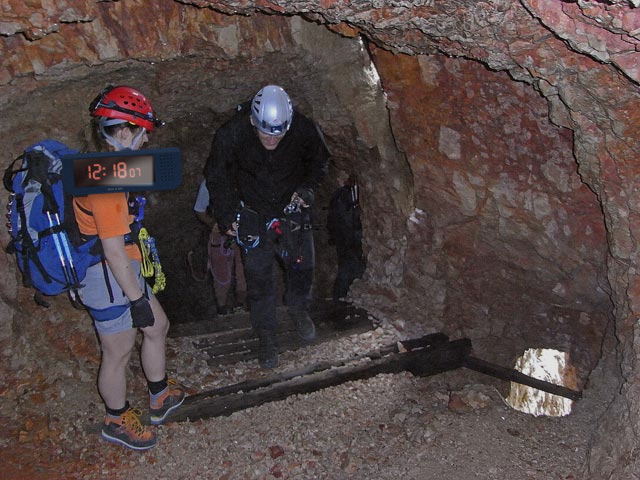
12:18:07
